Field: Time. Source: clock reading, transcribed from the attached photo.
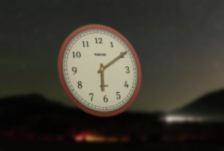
6:10
